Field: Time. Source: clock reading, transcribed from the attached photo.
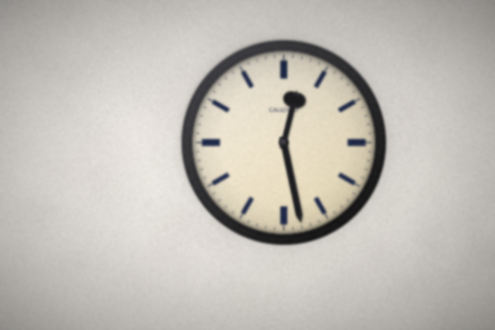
12:28
